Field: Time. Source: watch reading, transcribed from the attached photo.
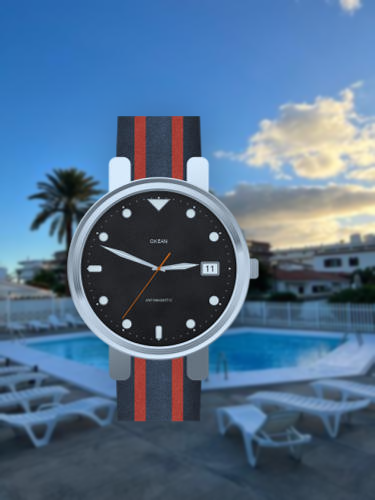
2:48:36
